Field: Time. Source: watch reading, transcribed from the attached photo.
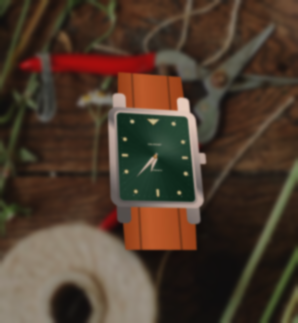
6:37
